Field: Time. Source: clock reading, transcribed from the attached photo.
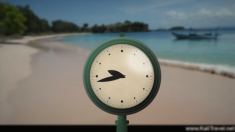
9:43
